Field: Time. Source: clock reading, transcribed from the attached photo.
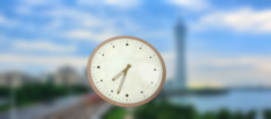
7:33
